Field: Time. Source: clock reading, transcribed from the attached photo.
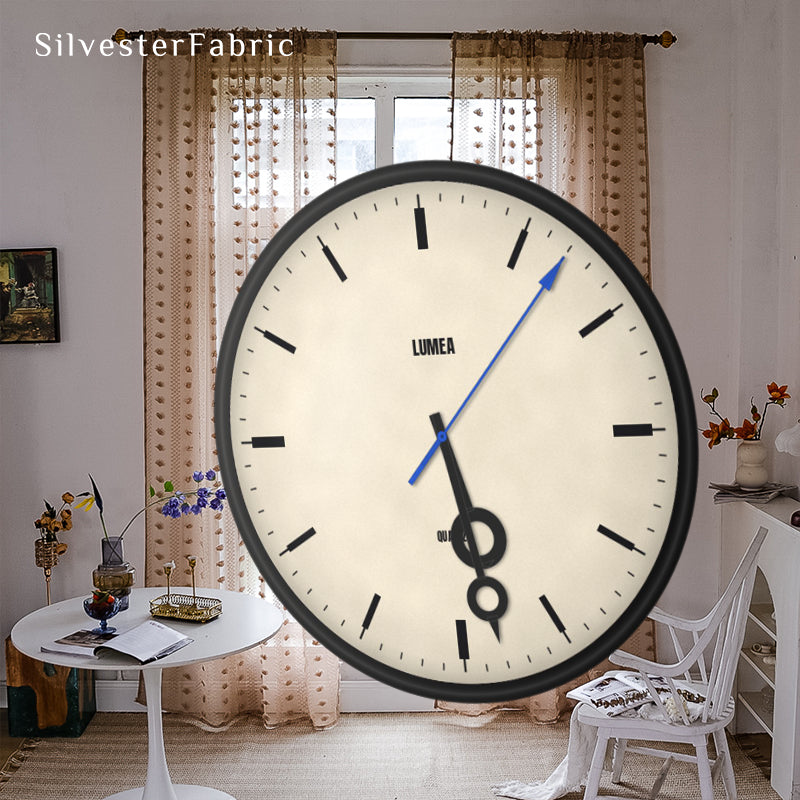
5:28:07
